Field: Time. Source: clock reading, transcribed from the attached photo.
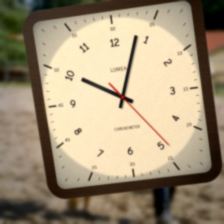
10:03:24
